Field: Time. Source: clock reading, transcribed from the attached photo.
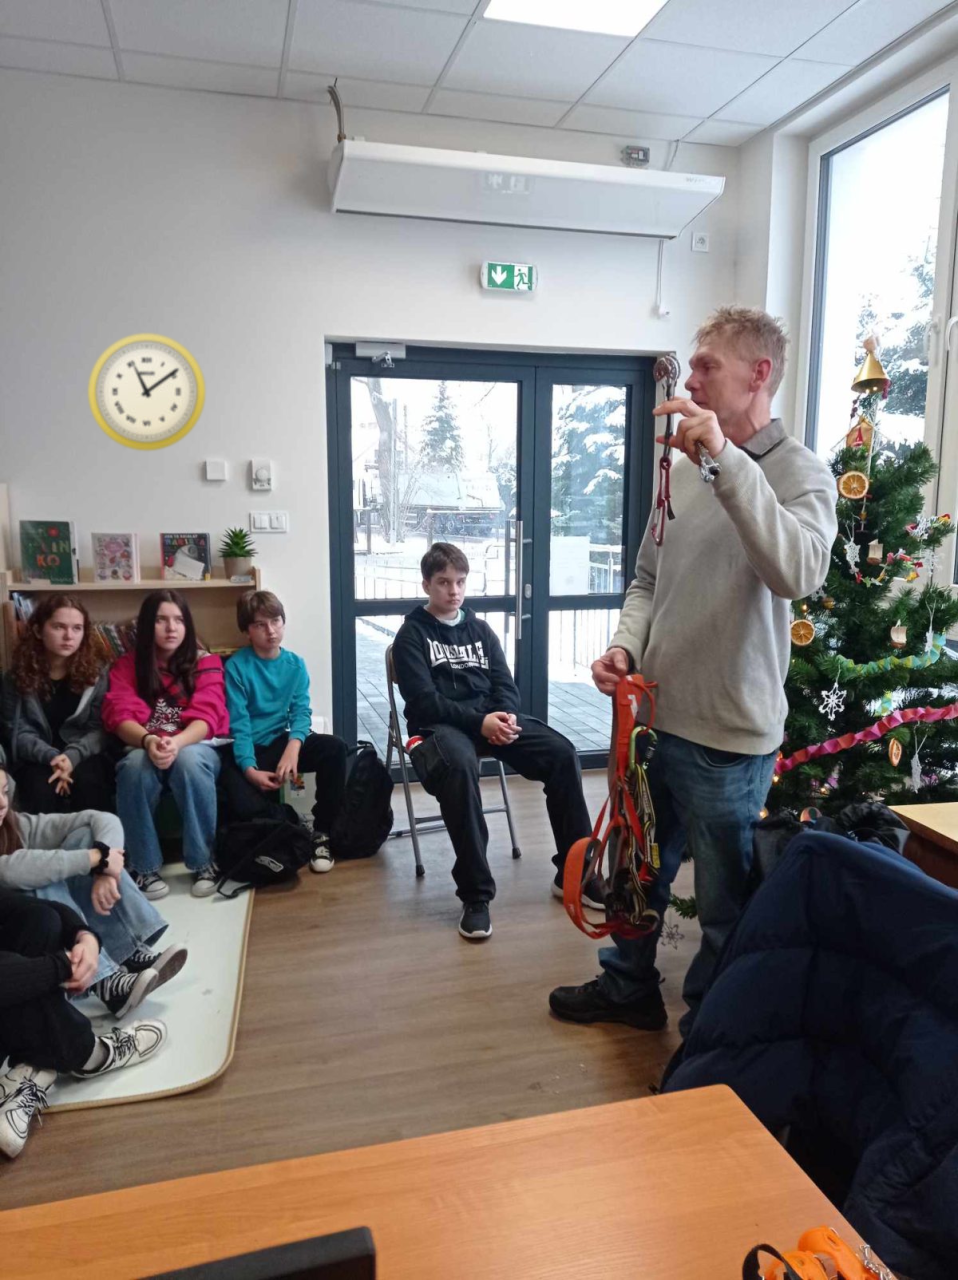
11:09
